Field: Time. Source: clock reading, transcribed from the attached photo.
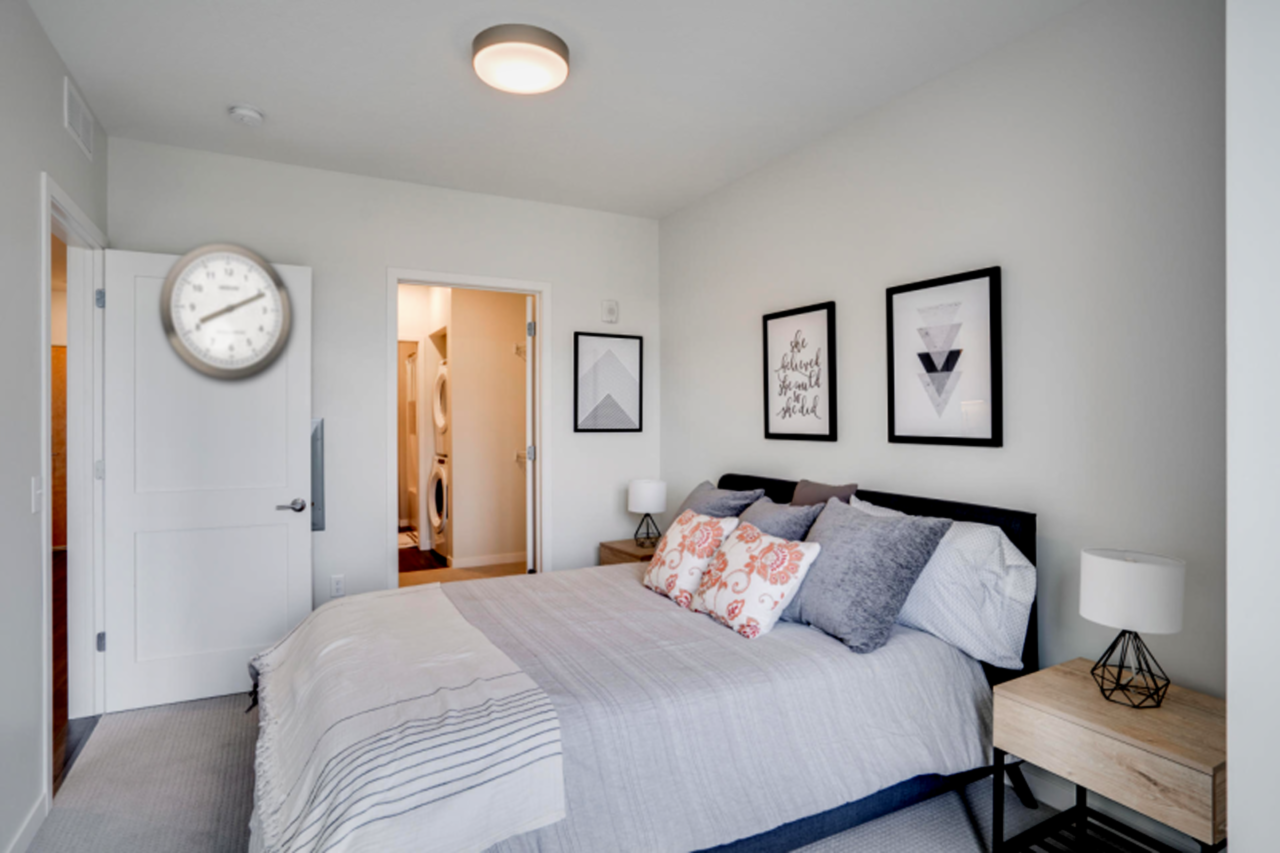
8:11
